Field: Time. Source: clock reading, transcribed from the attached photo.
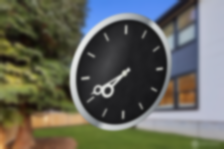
7:41
